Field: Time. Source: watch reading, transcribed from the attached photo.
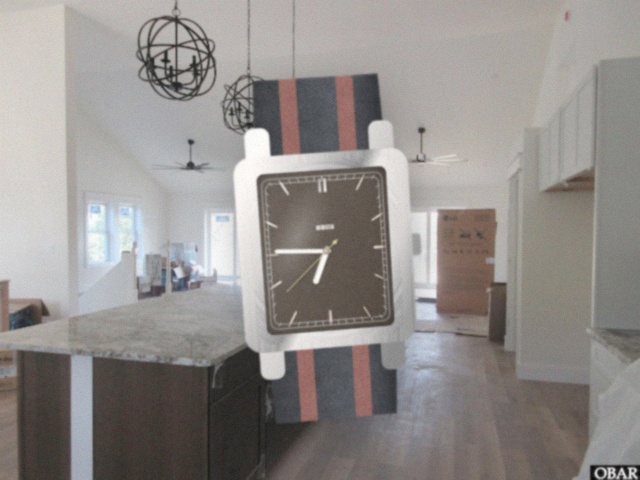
6:45:38
